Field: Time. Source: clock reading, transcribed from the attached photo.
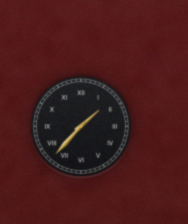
1:37
